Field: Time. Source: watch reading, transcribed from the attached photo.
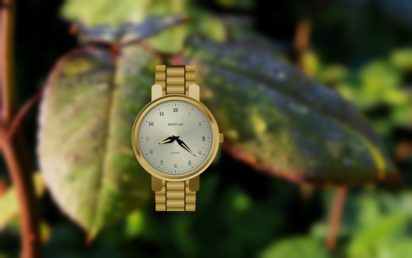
8:22
